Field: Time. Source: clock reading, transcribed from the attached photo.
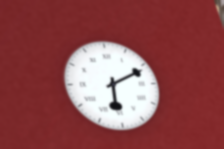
6:11
